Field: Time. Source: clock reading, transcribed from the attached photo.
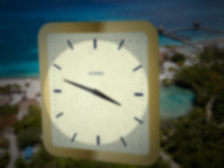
3:48
